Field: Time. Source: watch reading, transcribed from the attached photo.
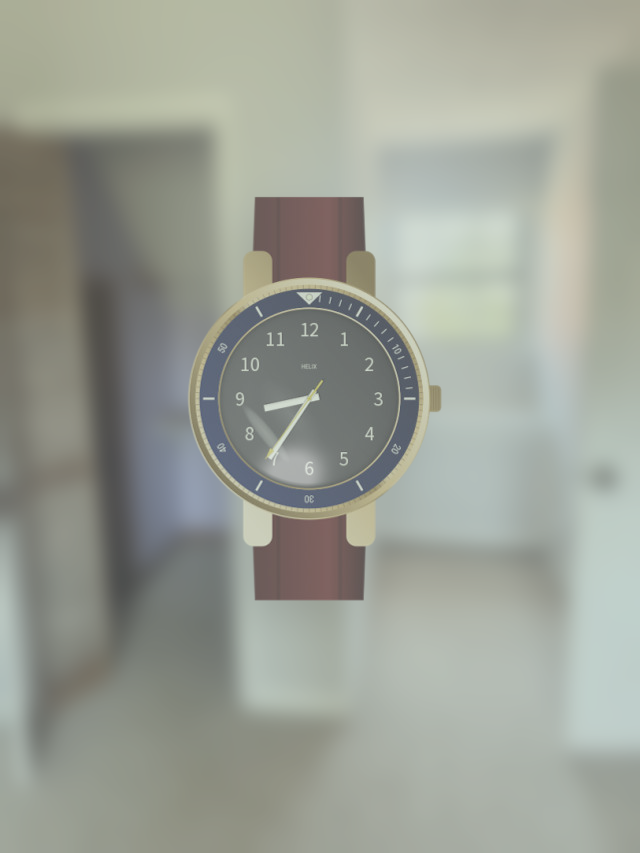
8:35:36
